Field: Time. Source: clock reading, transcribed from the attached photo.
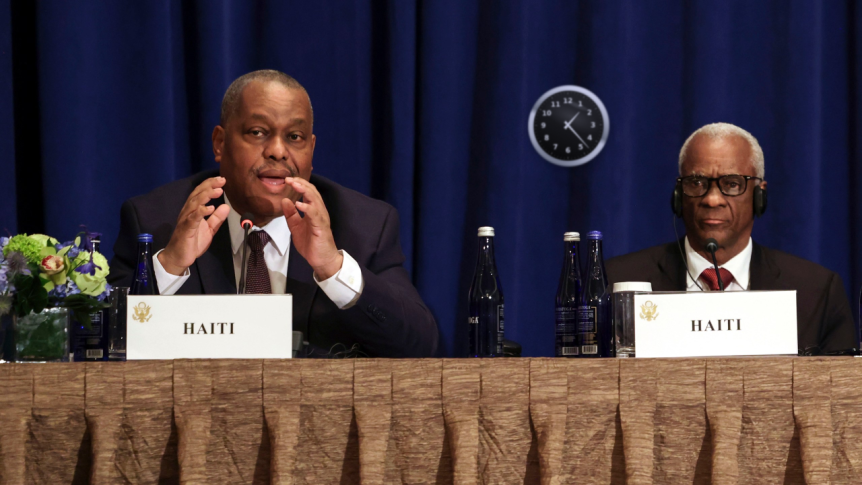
1:23
